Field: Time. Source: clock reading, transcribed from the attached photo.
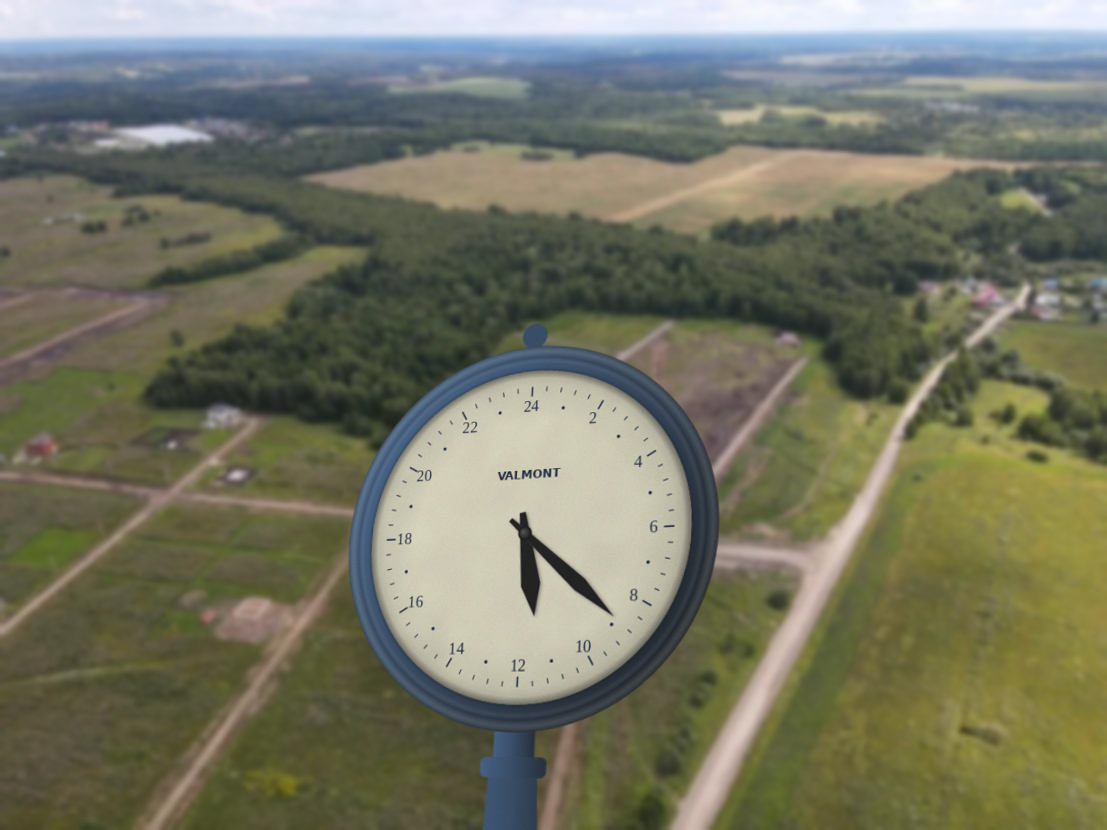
11:22
